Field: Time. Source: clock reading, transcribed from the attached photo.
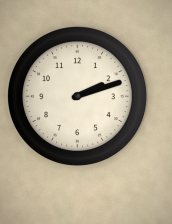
2:12
